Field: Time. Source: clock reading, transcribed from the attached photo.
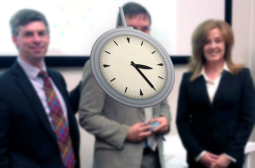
3:25
